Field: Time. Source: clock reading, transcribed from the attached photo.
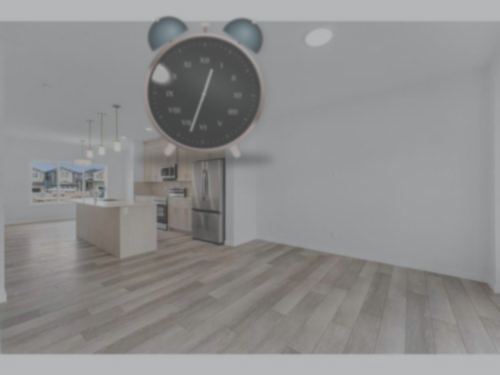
12:33
